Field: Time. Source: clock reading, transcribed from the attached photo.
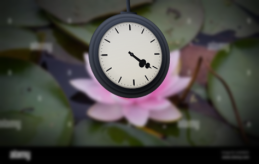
4:21
